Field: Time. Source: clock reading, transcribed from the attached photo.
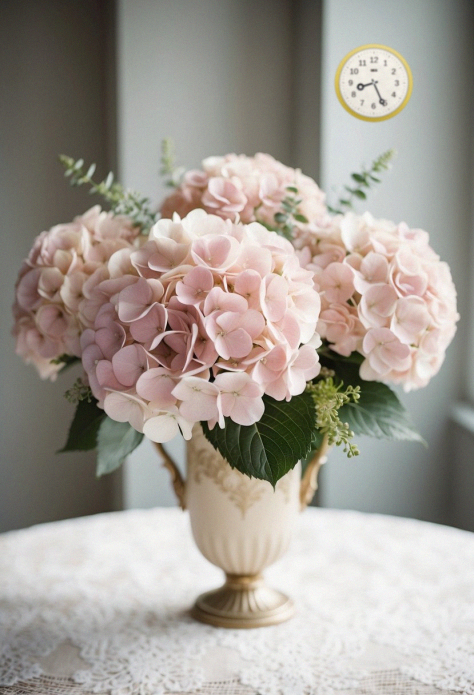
8:26
